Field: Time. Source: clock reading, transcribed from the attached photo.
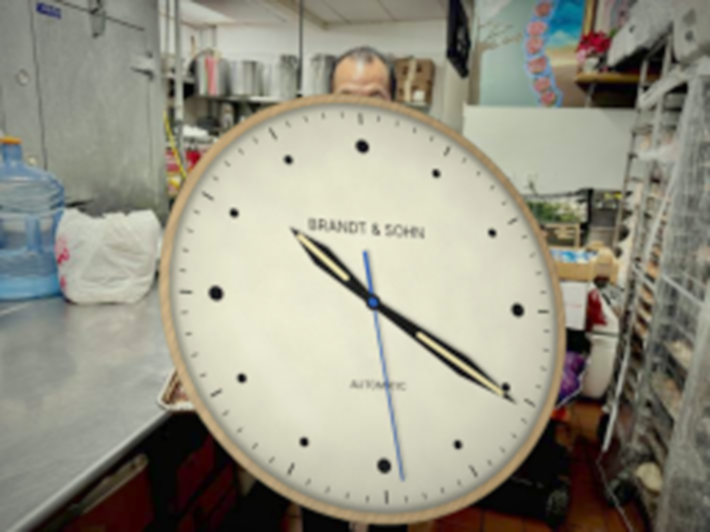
10:20:29
